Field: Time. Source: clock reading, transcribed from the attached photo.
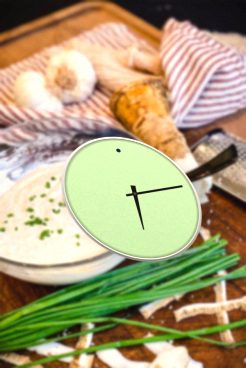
6:14
